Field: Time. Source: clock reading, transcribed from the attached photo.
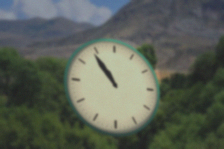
10:54
